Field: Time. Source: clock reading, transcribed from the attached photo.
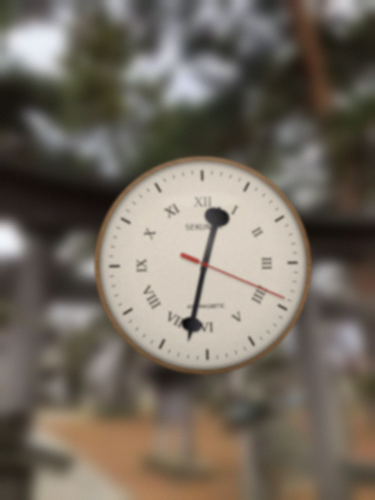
12:32:19
